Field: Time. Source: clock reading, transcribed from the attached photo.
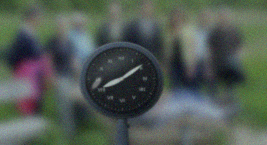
8:09
